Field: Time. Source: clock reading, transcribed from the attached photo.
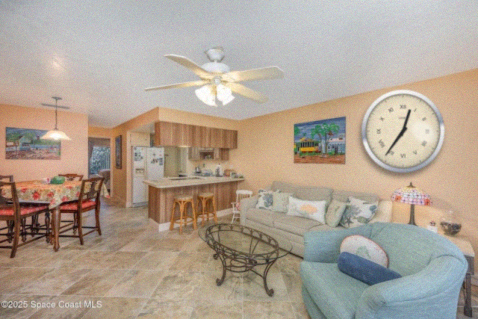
12:36
